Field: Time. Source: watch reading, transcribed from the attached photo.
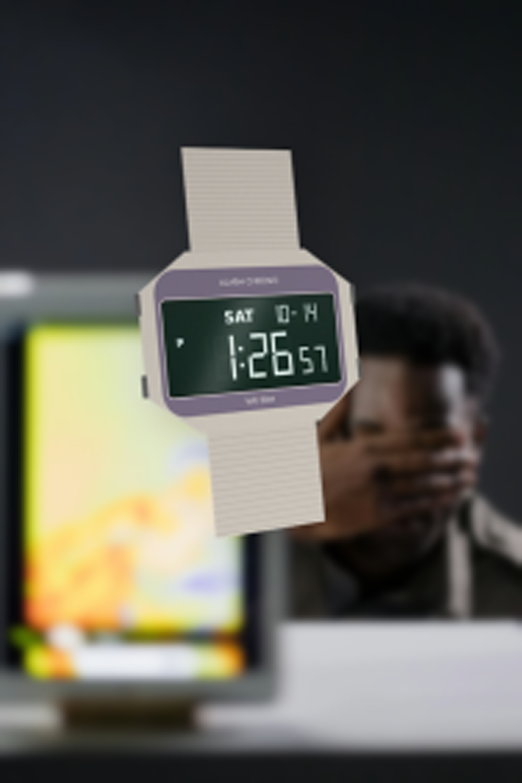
1:26:57
